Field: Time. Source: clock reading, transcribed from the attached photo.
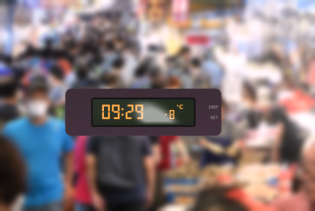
9:29
